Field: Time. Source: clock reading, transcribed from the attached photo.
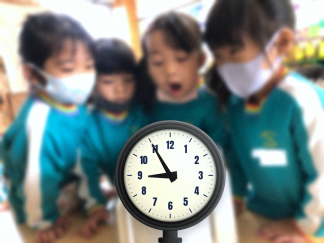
8:55
